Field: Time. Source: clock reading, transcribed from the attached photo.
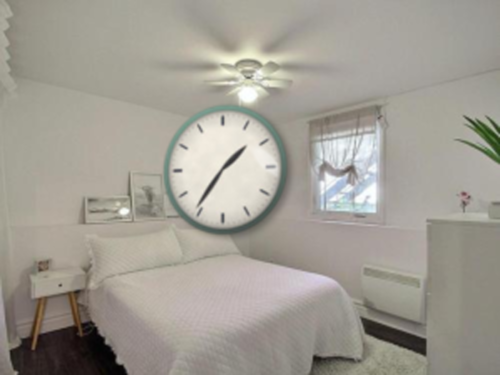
1:36
